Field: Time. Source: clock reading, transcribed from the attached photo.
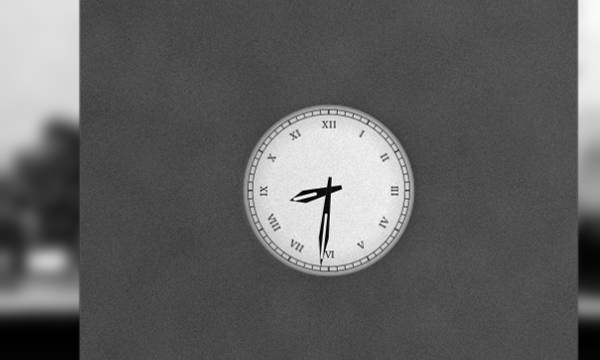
8:31
